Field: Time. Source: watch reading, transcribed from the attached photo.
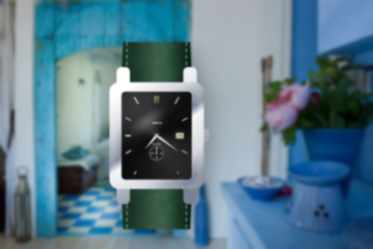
7:21
